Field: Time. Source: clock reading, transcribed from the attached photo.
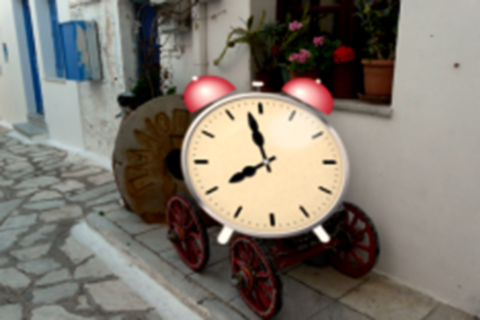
7:58
